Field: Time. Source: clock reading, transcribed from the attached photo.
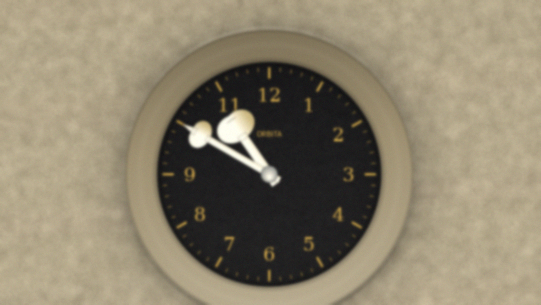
10:50
